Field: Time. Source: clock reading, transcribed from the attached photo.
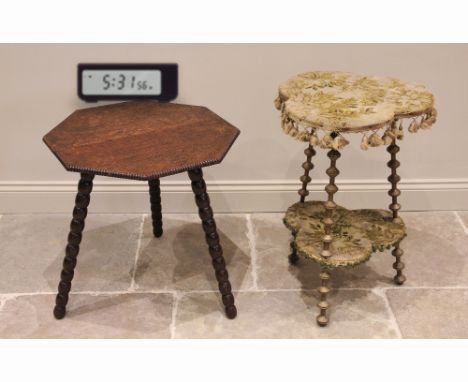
5:31
